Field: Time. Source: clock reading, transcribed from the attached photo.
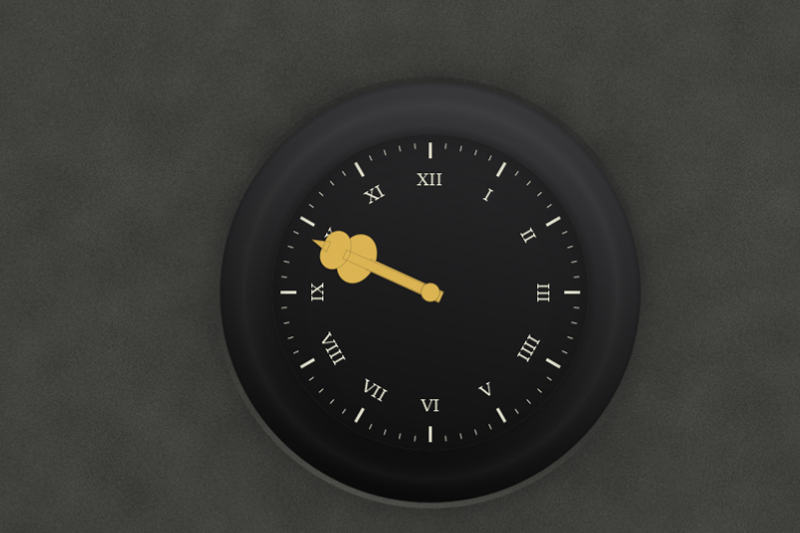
9:49
